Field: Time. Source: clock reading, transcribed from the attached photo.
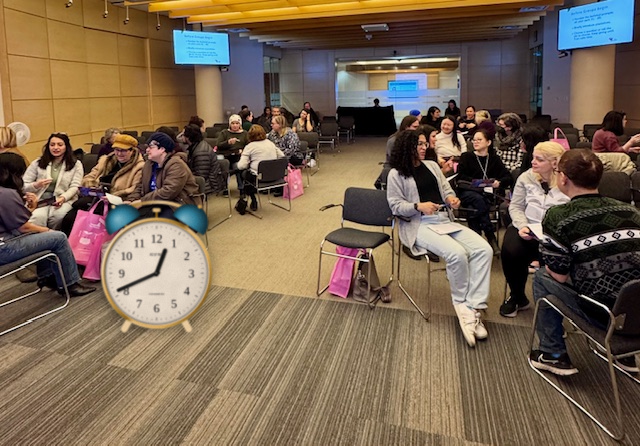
12:41
